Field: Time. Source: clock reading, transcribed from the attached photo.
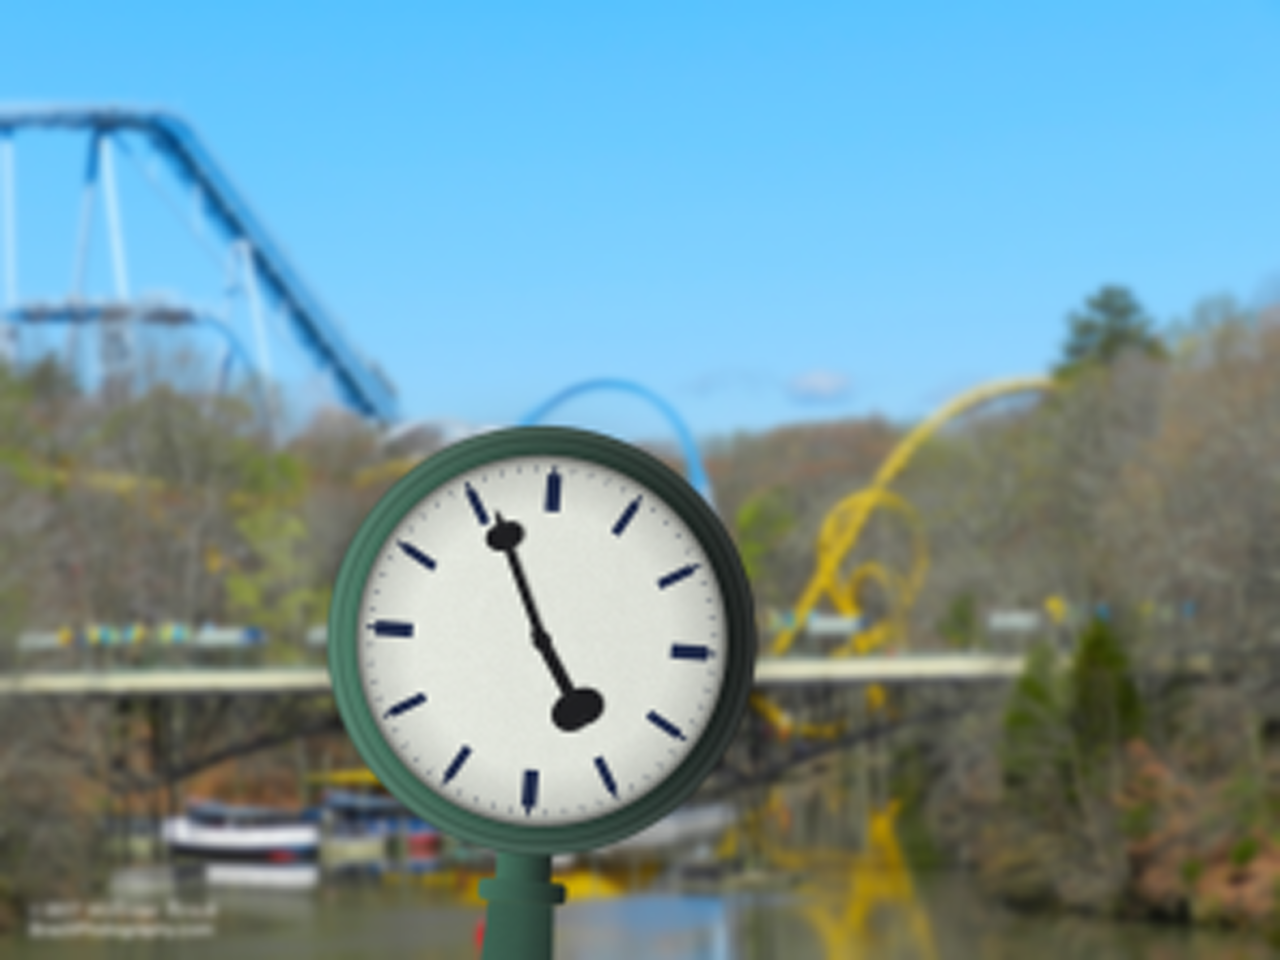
4:56
